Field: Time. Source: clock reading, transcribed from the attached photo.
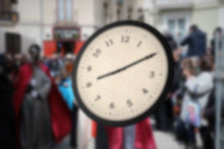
8:10
